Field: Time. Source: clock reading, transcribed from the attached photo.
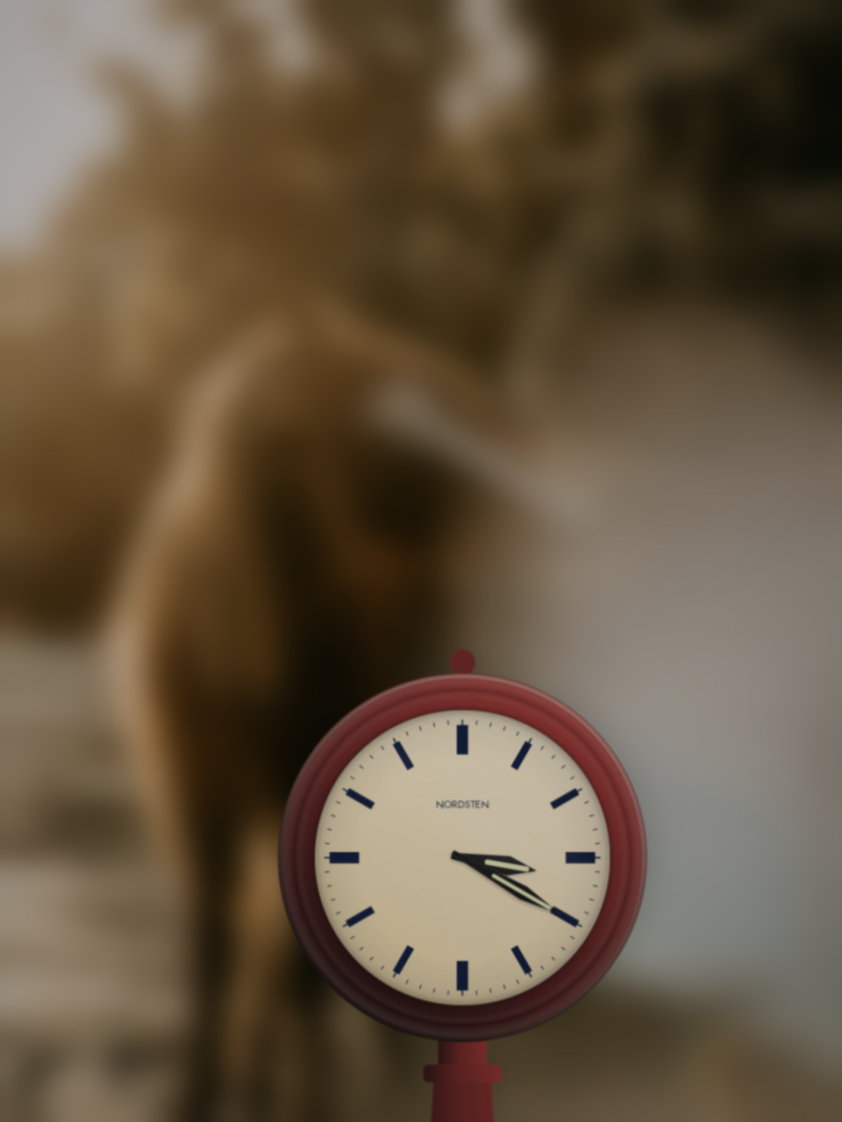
3:20
